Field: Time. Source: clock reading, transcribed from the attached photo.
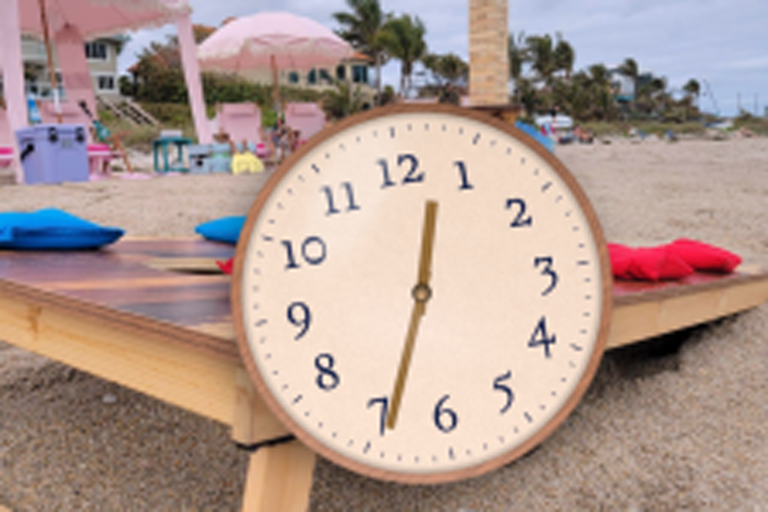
12:34
